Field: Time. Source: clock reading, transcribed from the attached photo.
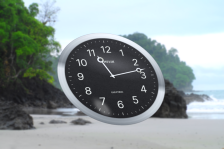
11:13
